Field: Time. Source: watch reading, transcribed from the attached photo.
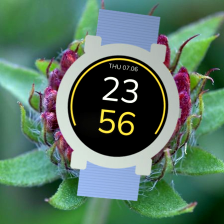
23:56
